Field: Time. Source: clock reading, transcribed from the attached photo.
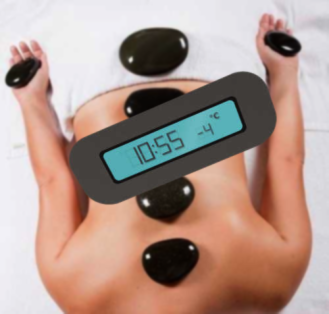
10:55
